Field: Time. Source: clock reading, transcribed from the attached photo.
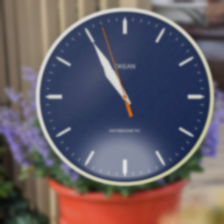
10:54:57
